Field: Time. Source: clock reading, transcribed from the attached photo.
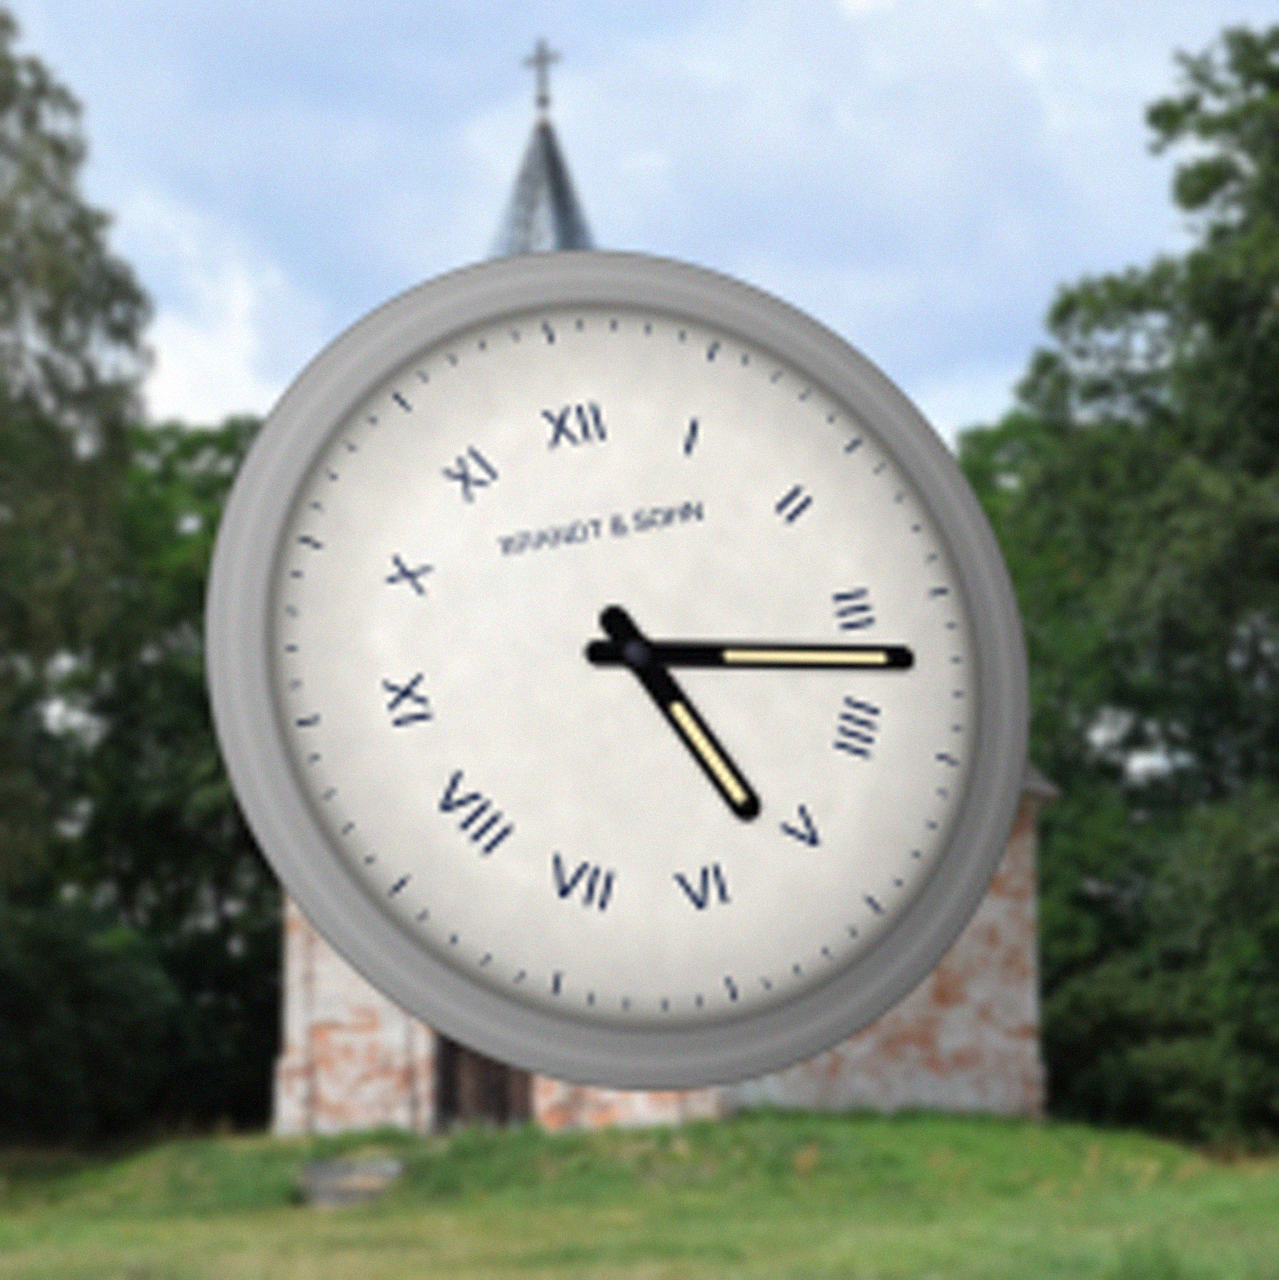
5:17
